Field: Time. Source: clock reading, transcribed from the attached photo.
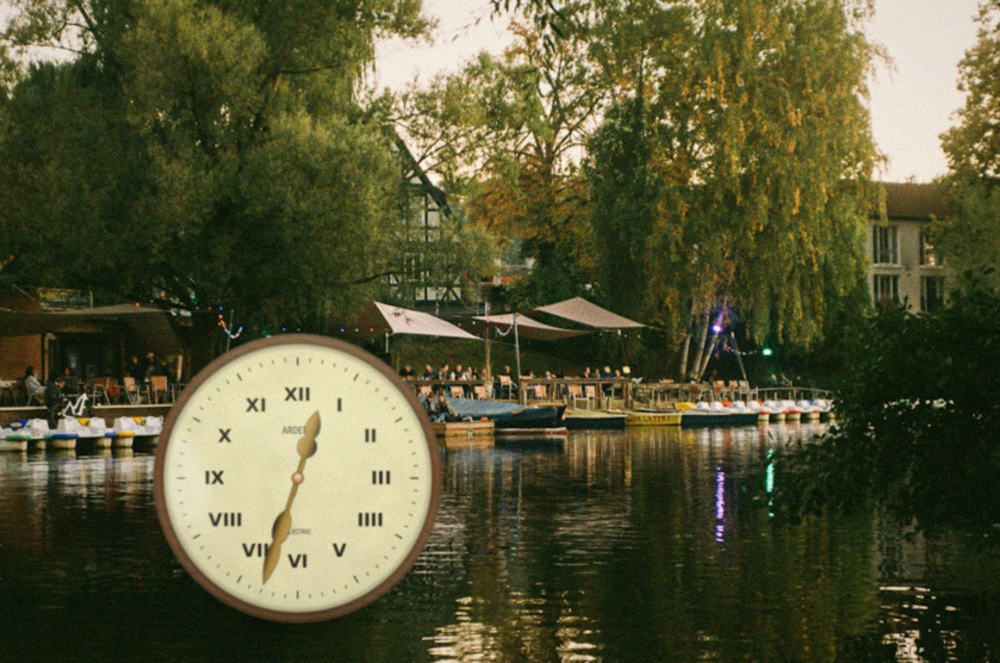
12:33
